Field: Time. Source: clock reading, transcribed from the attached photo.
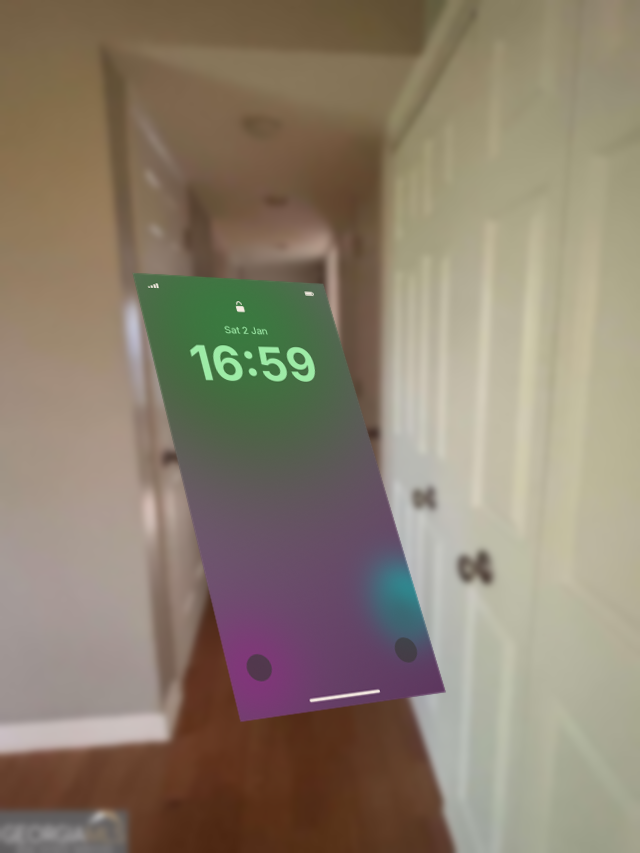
16:59
